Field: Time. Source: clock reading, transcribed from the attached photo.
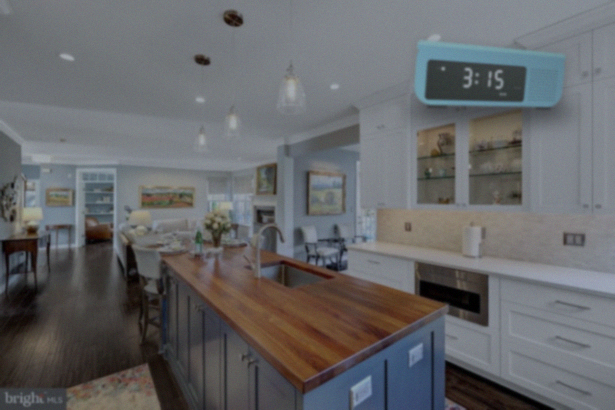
3:15
